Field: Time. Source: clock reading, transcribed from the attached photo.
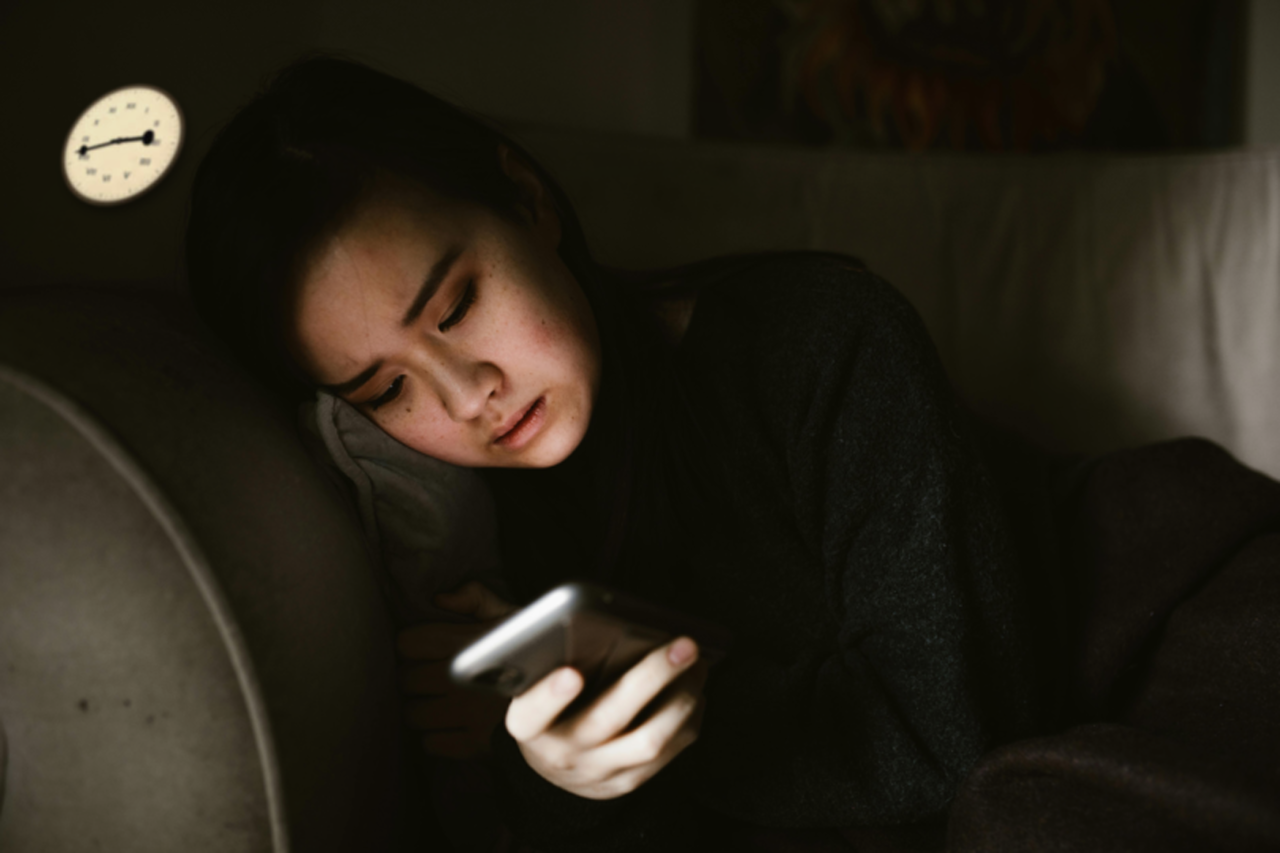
2:42
